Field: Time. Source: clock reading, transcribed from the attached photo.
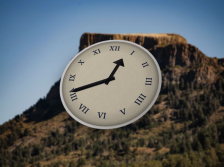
12:41
